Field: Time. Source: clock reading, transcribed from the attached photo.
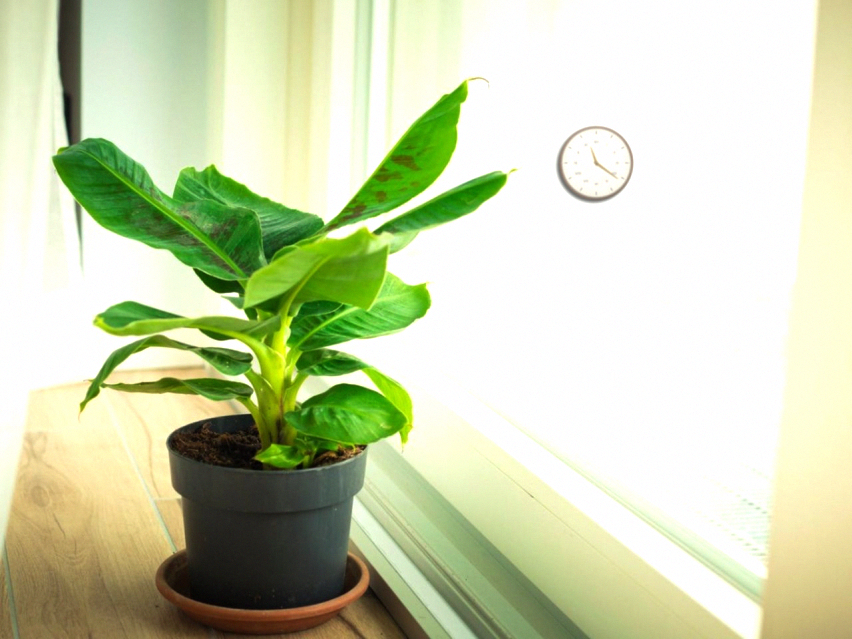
11:21
